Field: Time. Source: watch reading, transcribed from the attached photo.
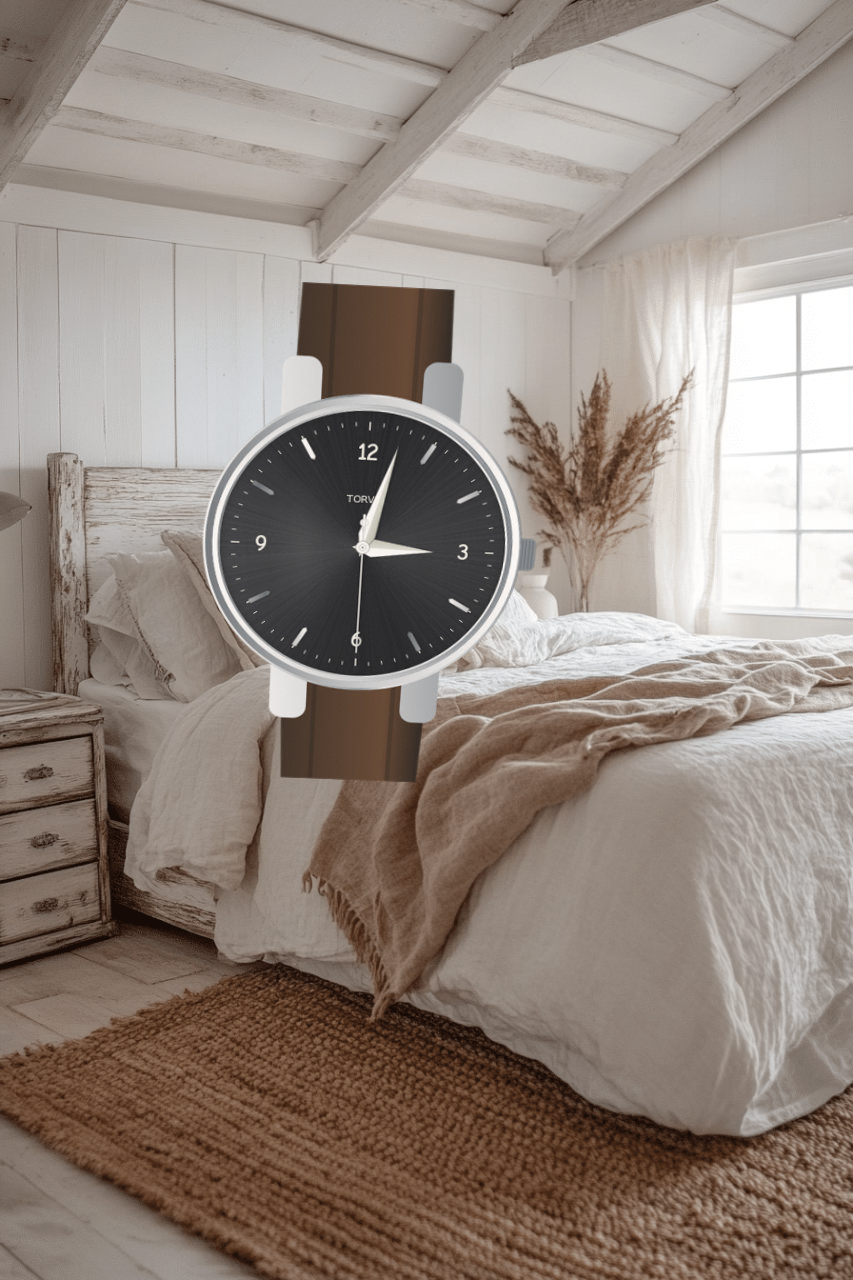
3:02:30
